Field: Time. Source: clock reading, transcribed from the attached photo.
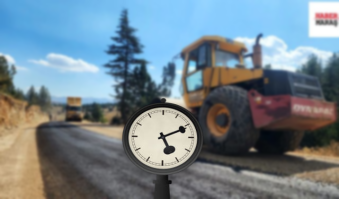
5:11
